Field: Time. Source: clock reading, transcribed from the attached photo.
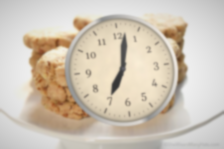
7:02
